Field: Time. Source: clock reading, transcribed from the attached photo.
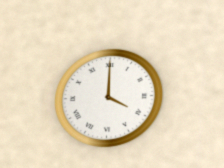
4:00
